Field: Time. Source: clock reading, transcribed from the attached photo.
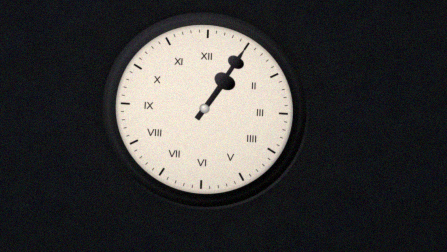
1:05
